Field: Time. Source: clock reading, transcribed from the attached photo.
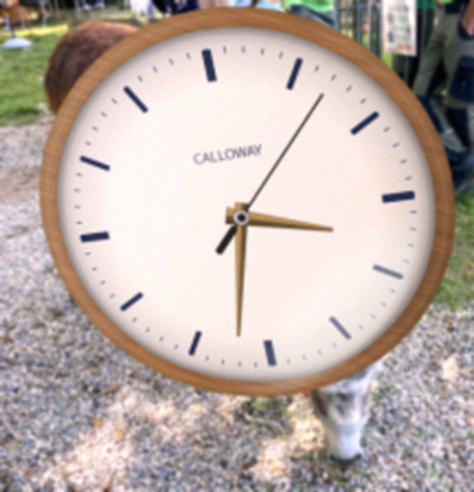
3:32:07
